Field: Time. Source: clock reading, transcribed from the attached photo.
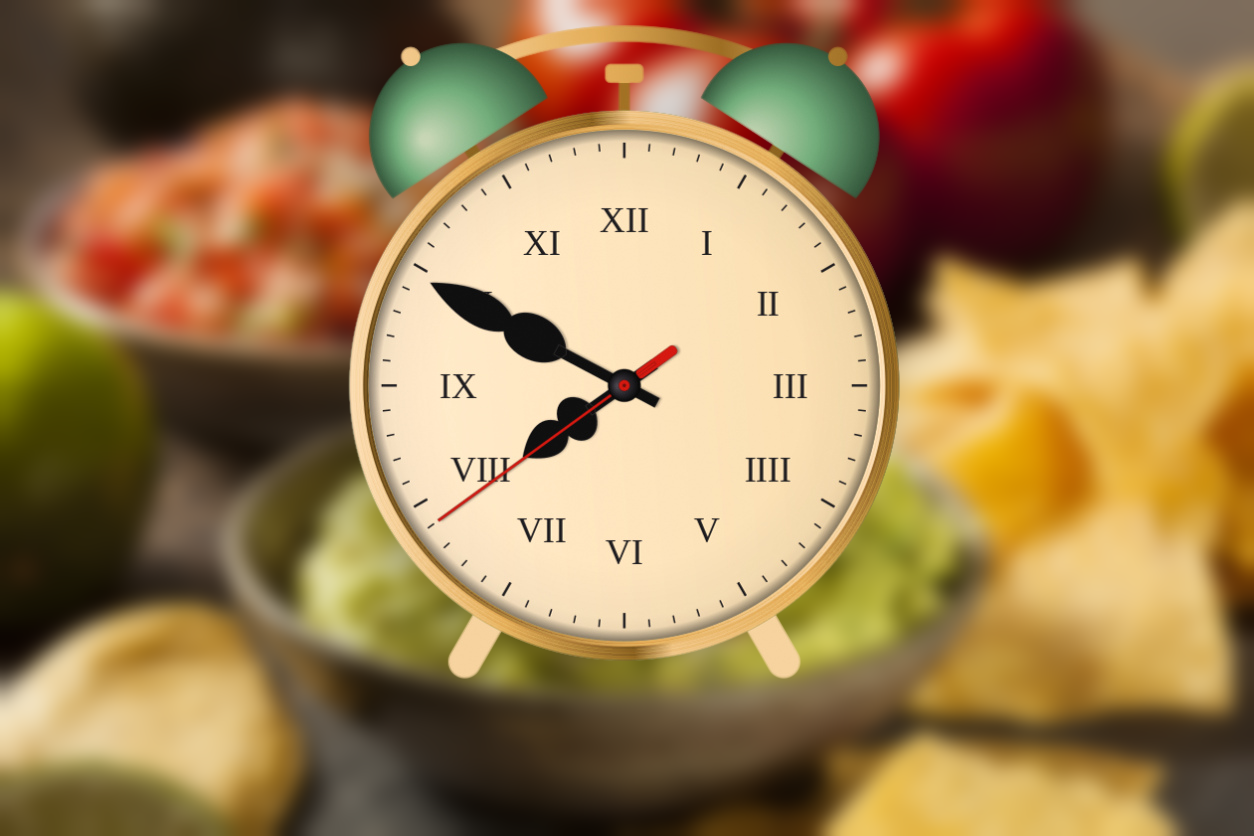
7:49:39
